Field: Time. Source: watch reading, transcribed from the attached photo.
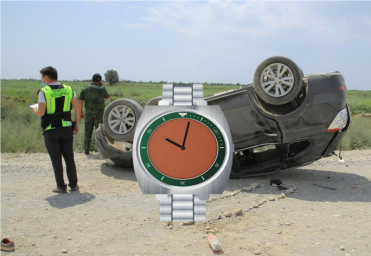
10:02
